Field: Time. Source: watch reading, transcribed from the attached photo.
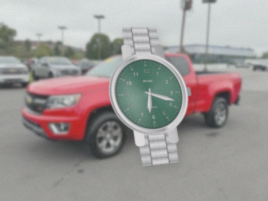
6:18
